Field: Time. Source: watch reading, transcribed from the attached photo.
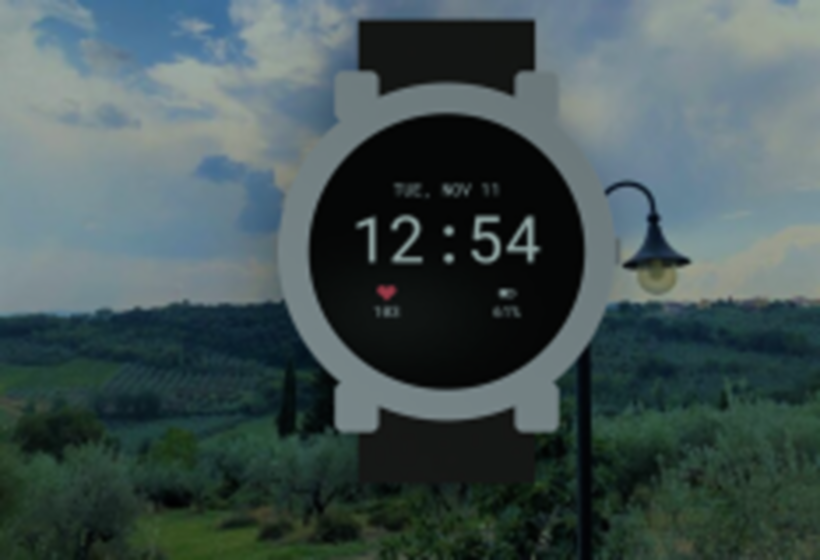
12:54
